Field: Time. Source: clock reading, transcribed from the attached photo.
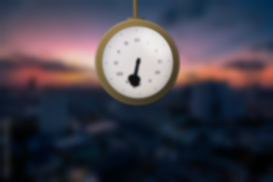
6:32
